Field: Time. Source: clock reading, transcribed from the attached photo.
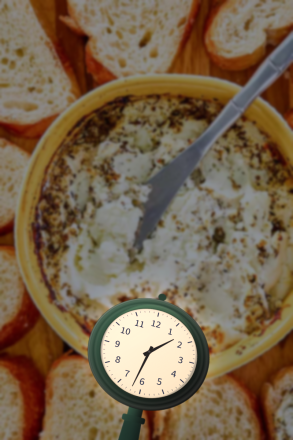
1:32
